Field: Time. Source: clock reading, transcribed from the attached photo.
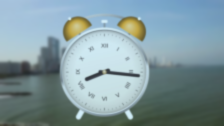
8:16
